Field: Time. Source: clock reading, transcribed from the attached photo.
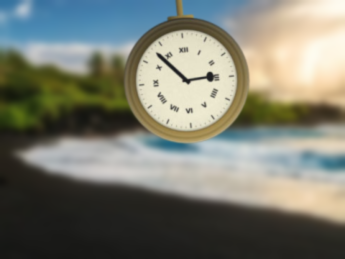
2:53
